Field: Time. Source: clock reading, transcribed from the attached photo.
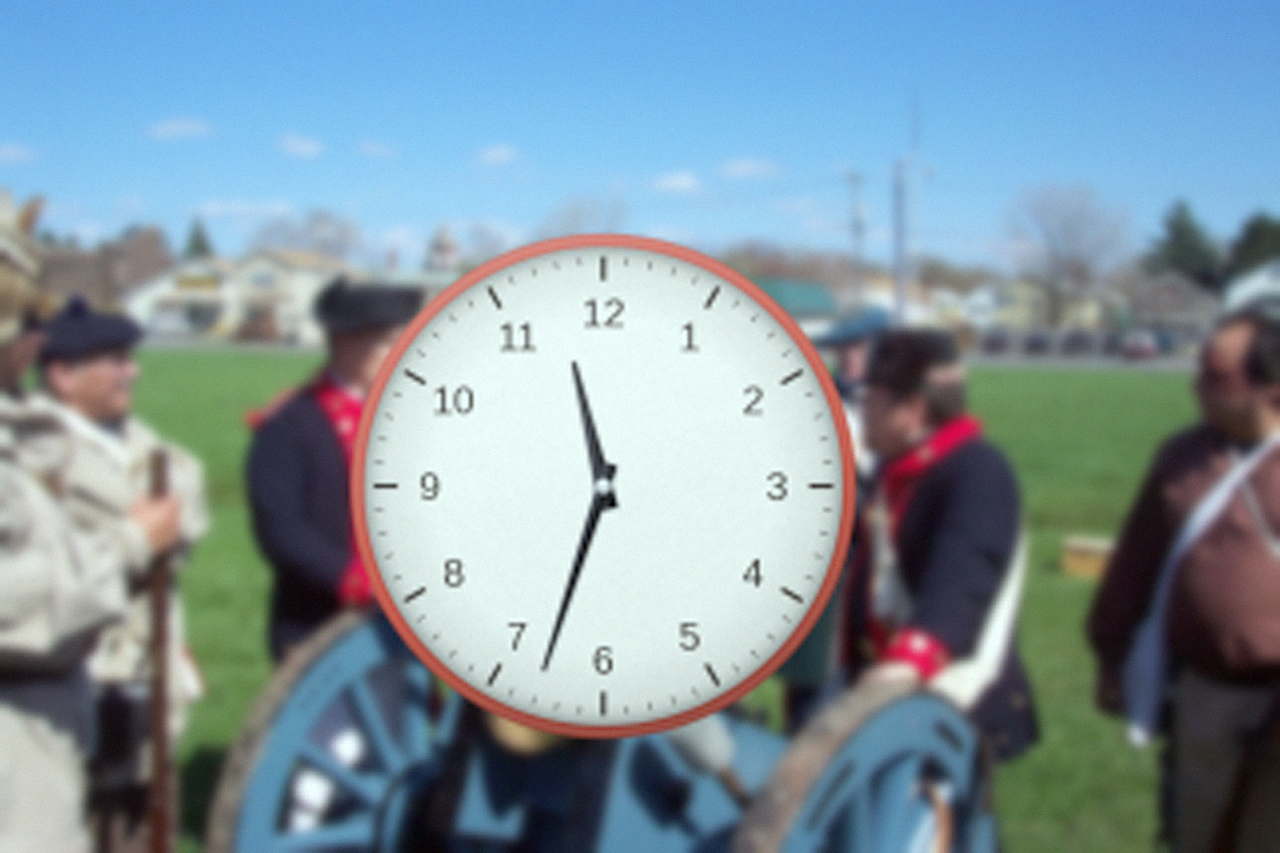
11:33
